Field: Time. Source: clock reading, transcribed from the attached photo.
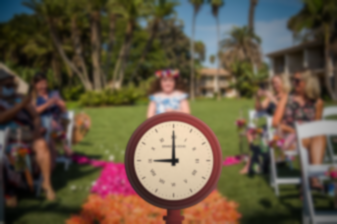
9:00
